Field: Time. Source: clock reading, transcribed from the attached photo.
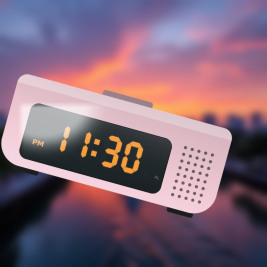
11:30
